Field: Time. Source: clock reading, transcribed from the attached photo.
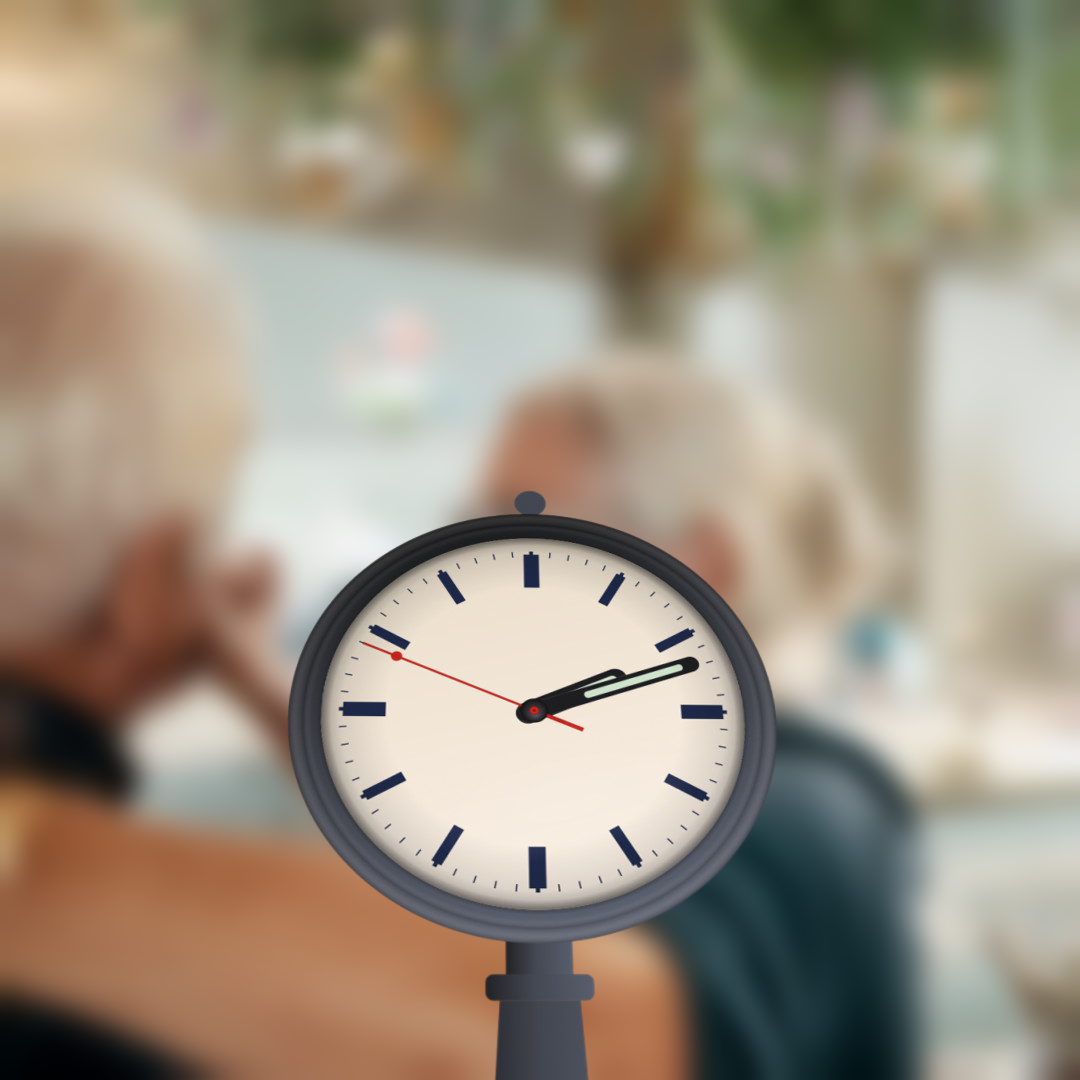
2:11:49
